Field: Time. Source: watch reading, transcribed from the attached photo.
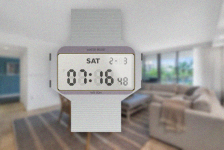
7:16:48
